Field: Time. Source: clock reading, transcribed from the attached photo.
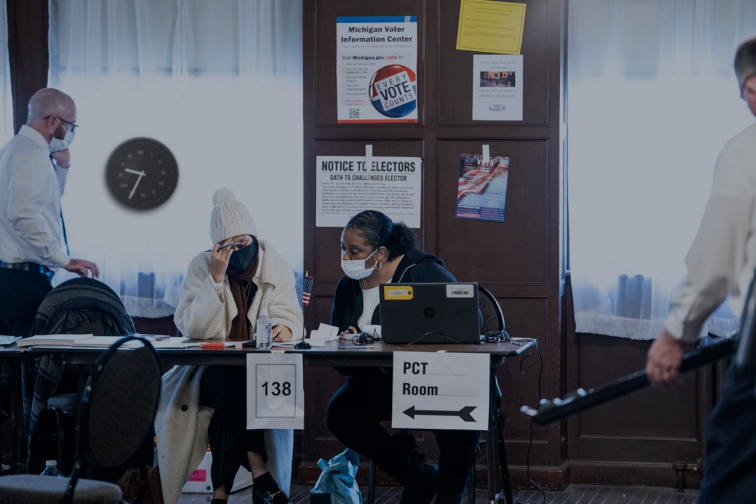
9:35
